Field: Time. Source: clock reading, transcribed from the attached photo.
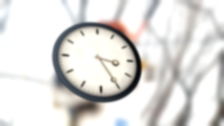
3:25
